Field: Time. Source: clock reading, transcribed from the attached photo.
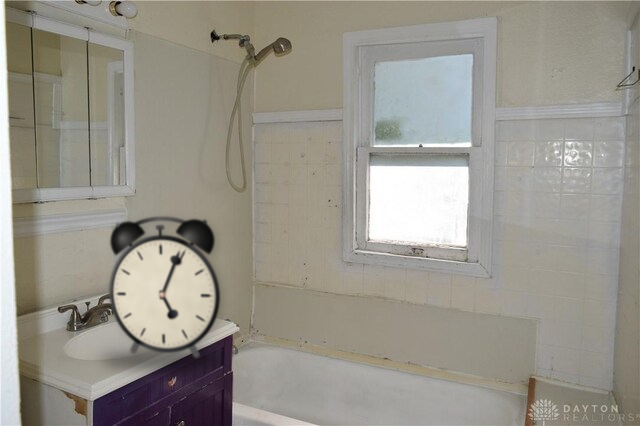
5:04
